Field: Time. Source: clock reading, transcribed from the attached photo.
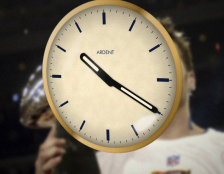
10:20
